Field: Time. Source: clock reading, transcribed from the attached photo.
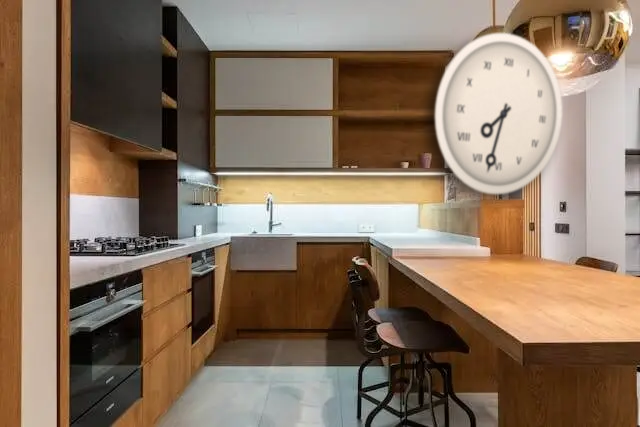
7:32
